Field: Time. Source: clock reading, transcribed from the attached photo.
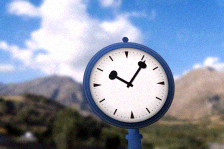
10:06
